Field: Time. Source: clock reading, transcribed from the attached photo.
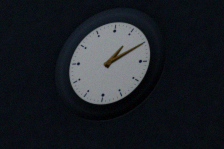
1:10
